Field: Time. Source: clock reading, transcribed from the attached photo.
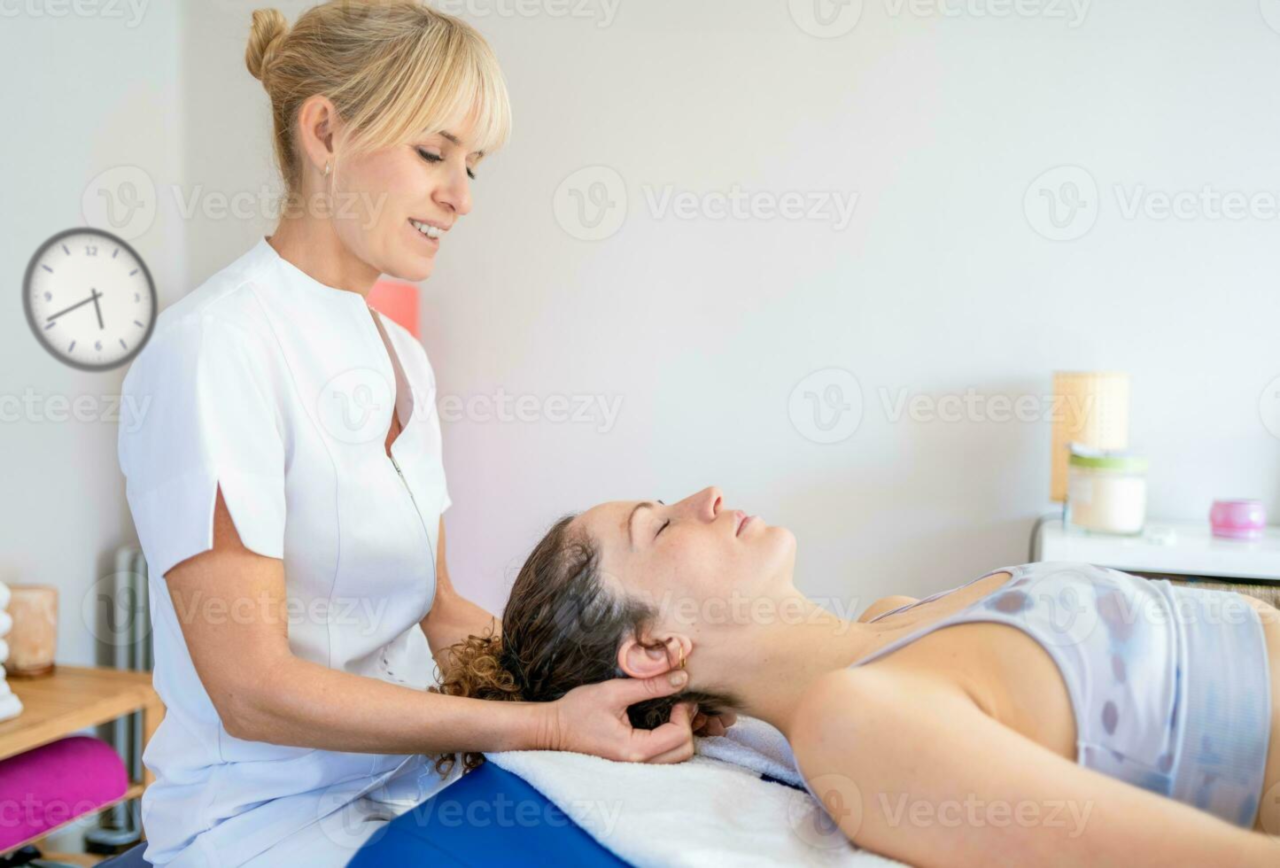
5:41
